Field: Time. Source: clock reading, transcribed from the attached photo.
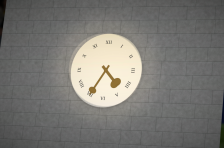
4:35
